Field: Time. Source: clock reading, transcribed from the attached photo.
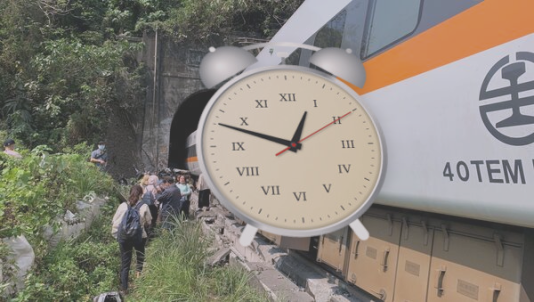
12:48:10
